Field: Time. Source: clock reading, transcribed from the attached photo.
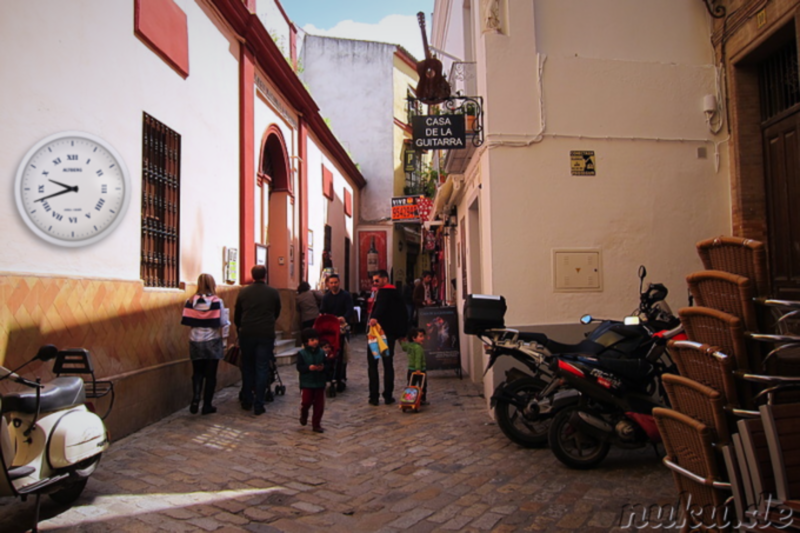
9:42
